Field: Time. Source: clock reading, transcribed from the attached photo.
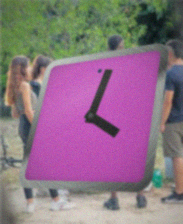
4:02
